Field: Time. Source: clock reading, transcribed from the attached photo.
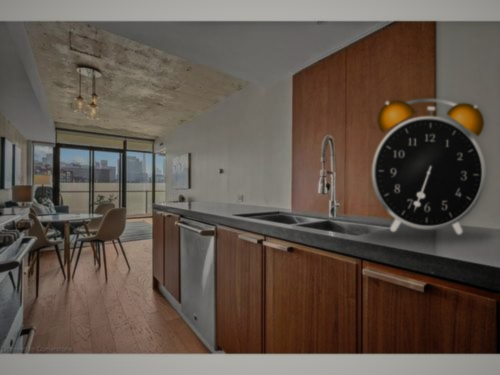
6:33
